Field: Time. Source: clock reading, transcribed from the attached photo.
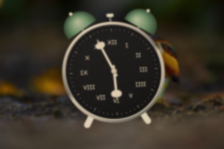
5:56
